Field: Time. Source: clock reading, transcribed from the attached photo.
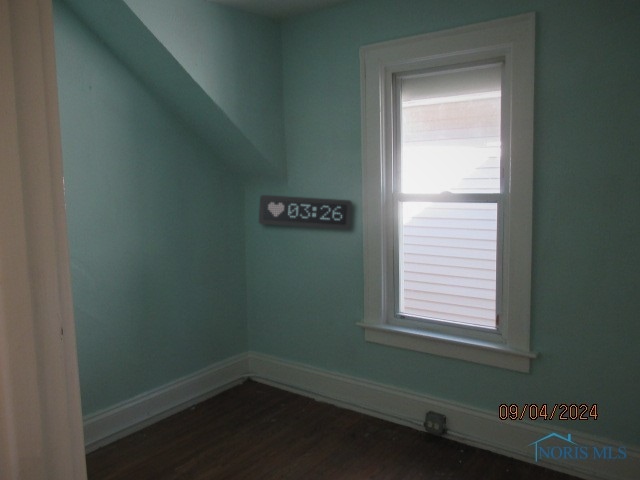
3:26
